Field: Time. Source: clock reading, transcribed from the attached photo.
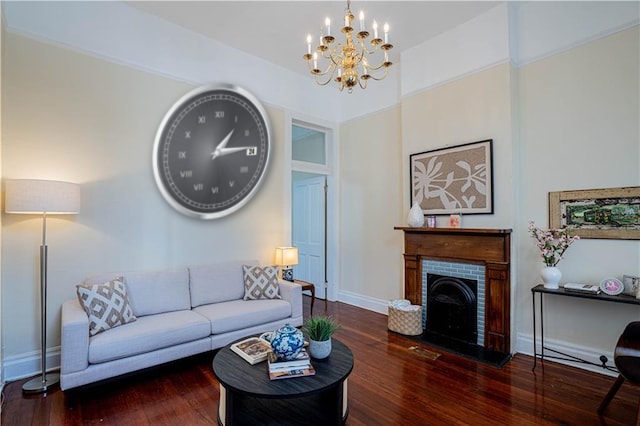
1:14
